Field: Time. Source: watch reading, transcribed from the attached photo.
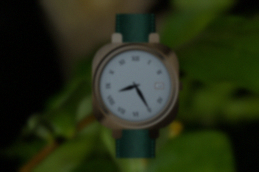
8:25
